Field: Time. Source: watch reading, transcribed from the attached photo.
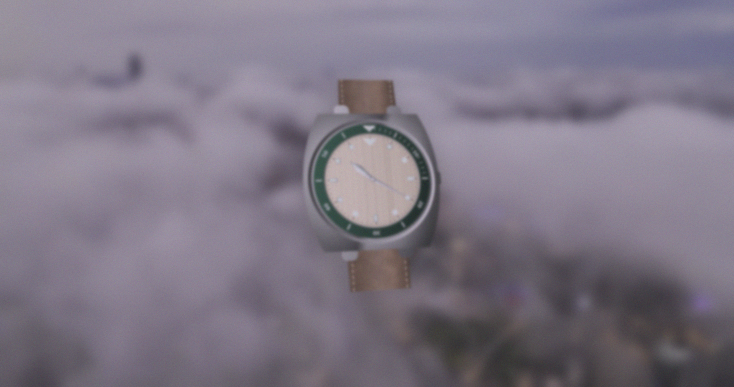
10:20
